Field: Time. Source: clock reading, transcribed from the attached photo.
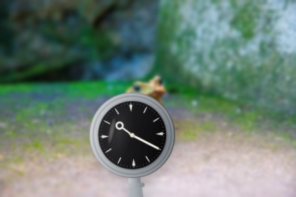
10:20
